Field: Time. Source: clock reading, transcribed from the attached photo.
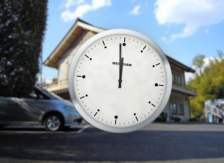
11:59
